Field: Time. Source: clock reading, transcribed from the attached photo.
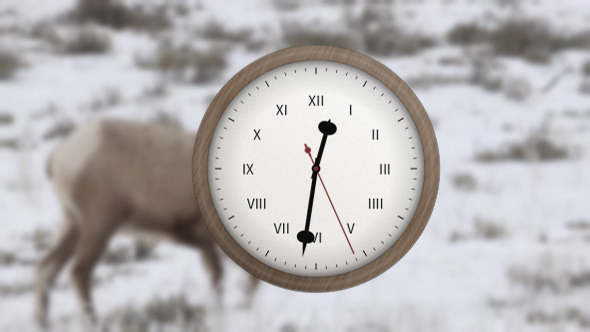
12:31:26
